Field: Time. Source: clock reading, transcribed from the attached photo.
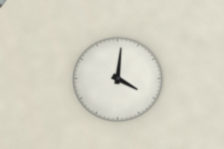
4:01
